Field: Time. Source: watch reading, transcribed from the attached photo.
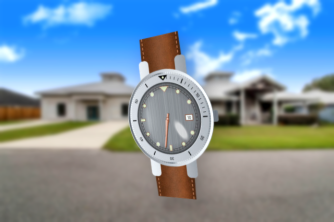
6:32
